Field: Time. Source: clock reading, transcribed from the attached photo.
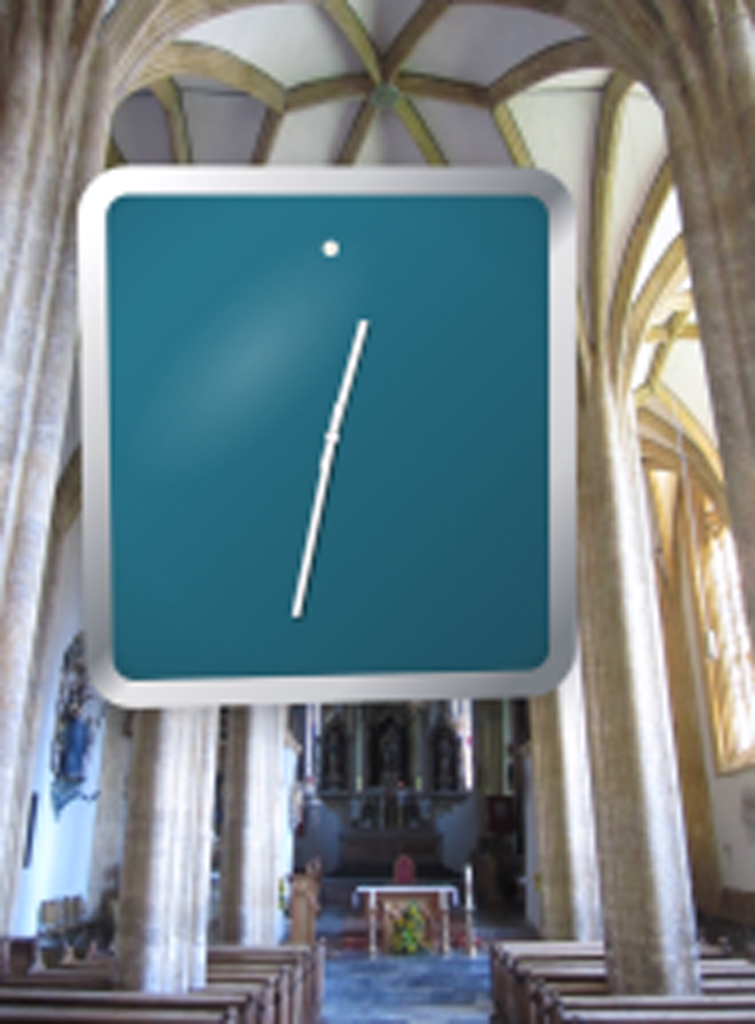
12:32
